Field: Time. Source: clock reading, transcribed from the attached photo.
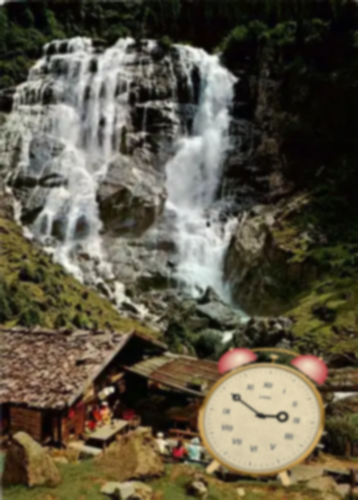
2:50
